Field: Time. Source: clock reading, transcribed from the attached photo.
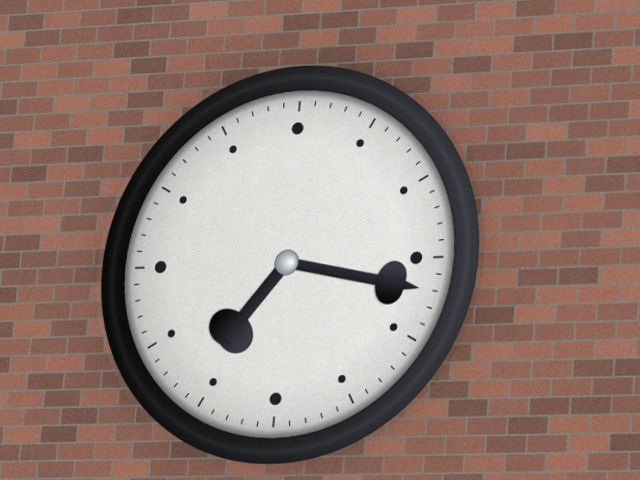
7:17
